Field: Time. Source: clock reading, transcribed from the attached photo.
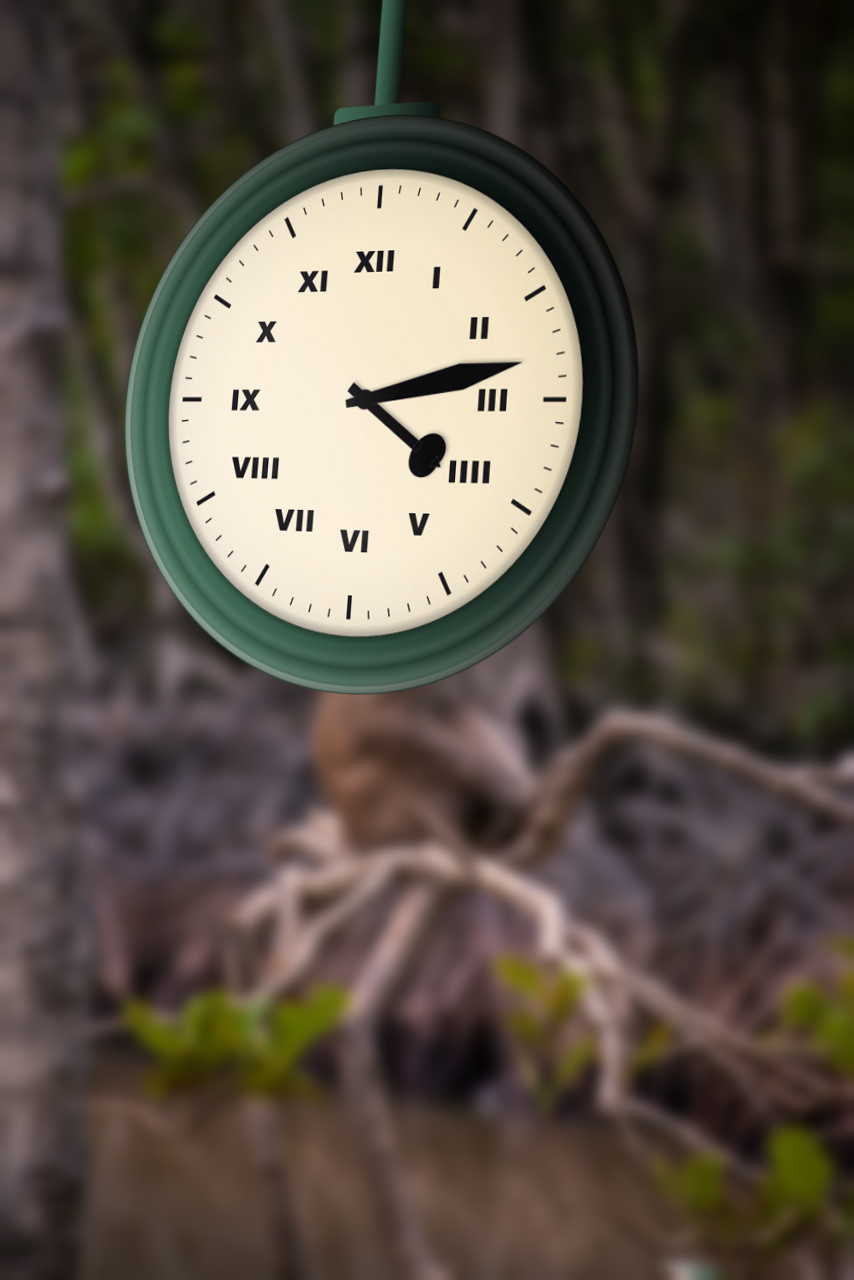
4:13
